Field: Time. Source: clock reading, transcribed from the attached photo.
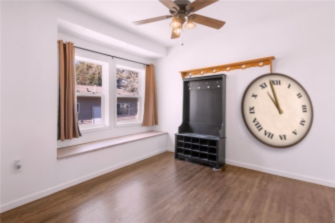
10:58
